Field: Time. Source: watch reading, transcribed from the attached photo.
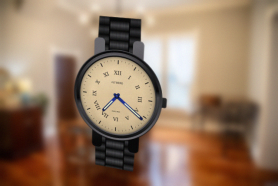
7:21
